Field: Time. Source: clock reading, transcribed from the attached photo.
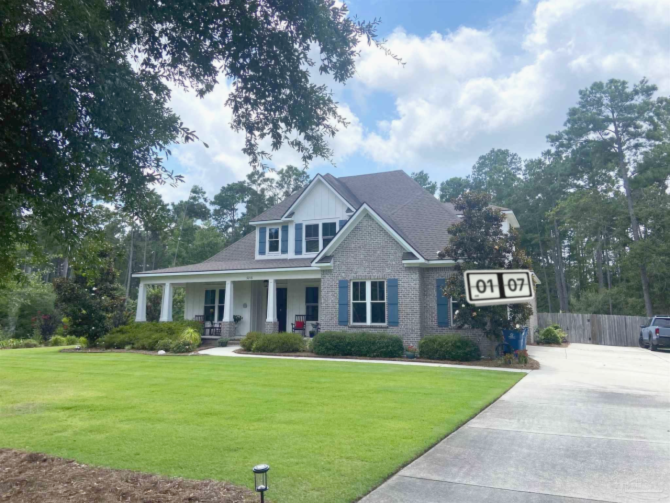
1:07
